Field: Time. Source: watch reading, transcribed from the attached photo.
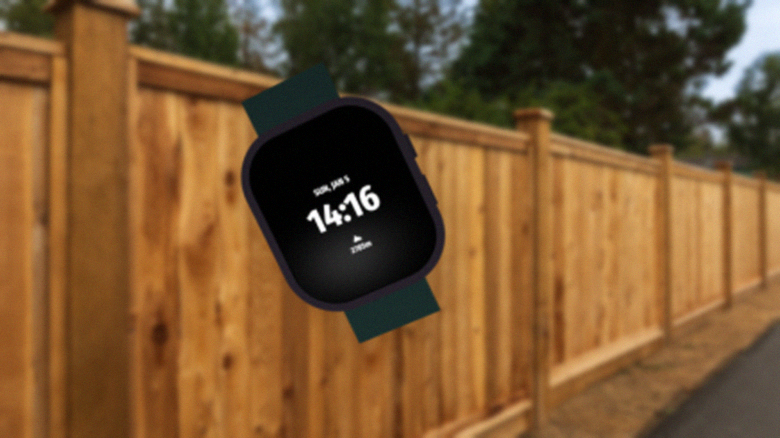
14:16
